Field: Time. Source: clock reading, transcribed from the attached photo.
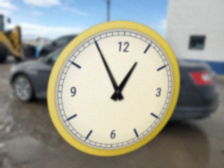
12:55
